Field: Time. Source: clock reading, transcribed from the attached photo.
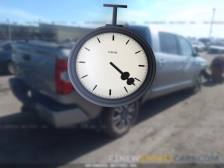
4:22
